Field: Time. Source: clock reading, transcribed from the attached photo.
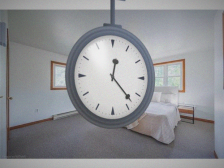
12:23
